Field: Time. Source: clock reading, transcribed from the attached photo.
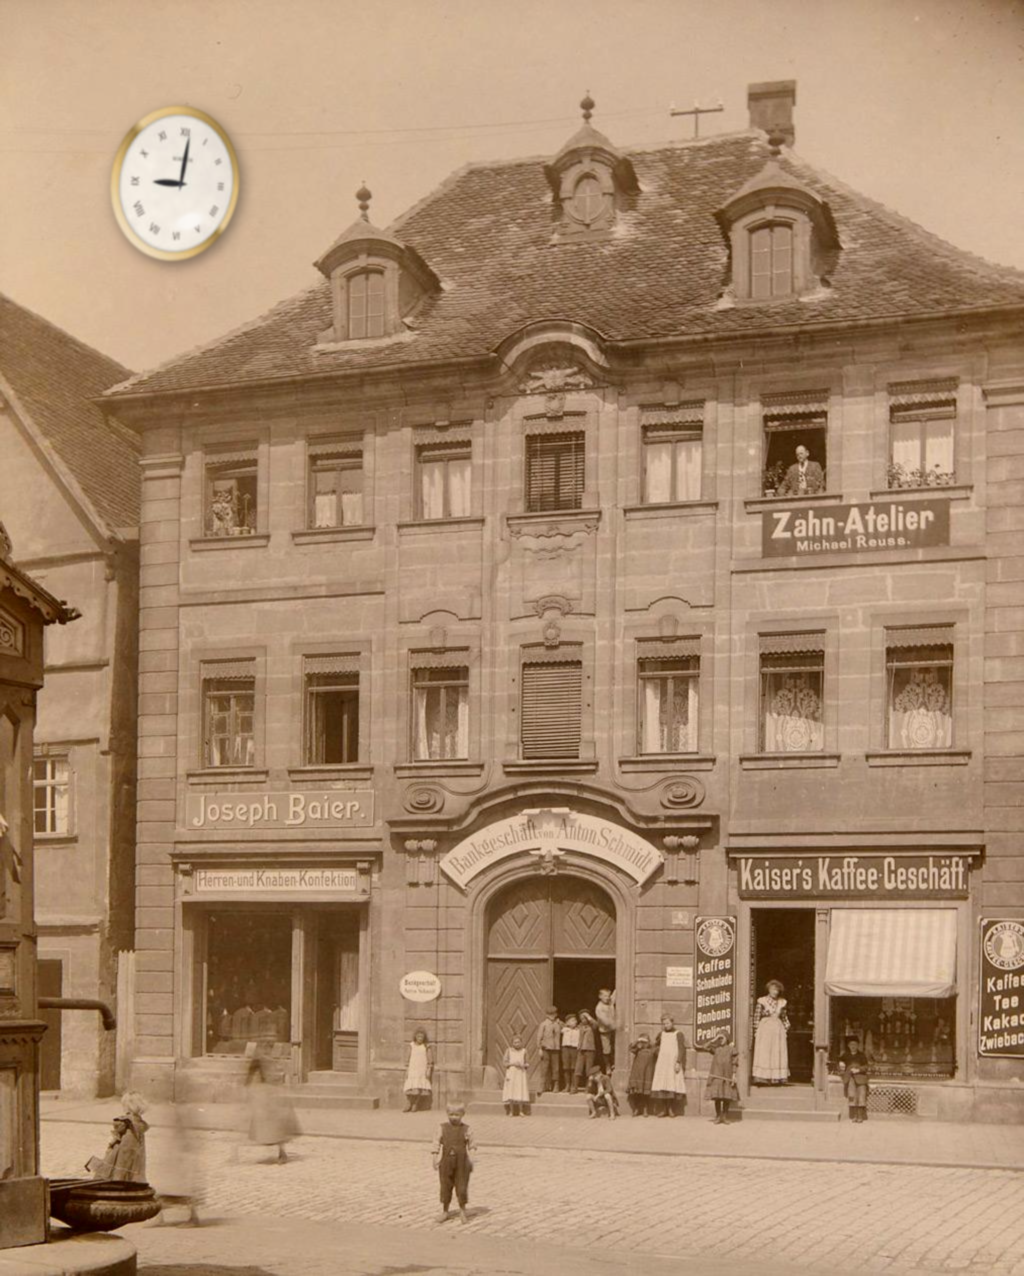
9:01
